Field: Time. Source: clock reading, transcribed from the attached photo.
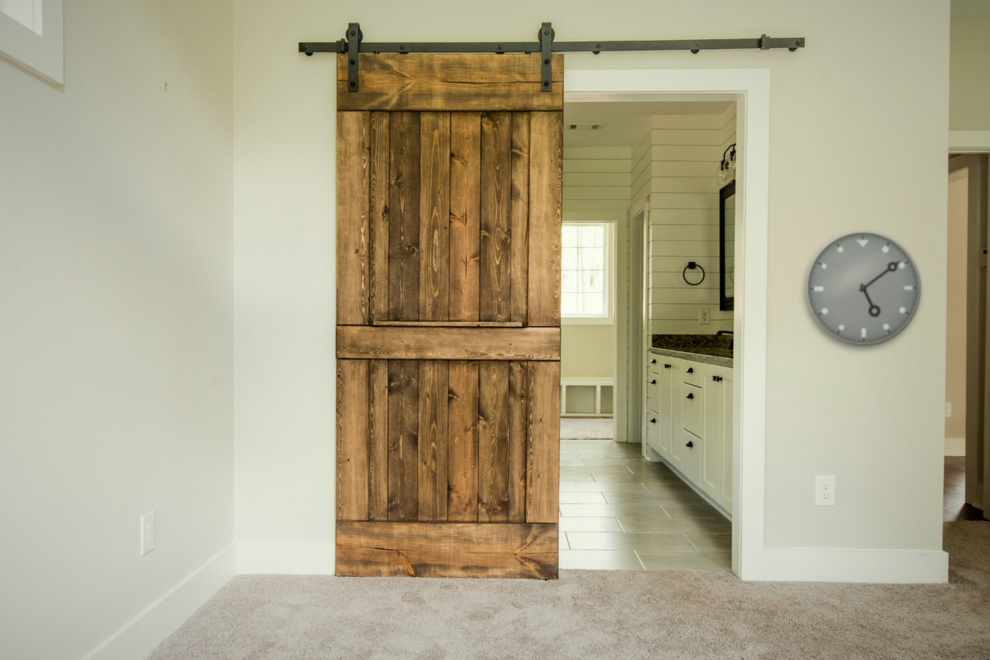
5:09
